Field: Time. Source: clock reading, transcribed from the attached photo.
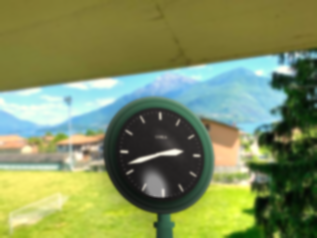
2:42
